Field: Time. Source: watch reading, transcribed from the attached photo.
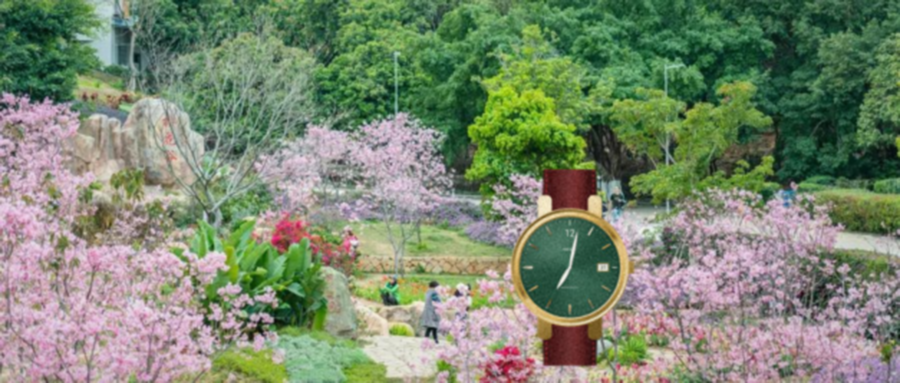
7:02
